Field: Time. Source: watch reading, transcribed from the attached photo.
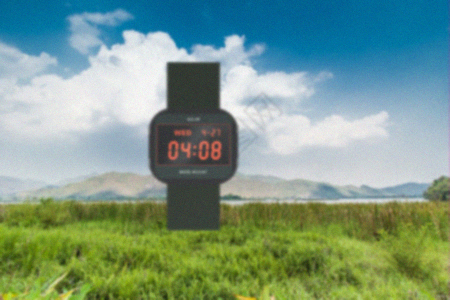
4:08
